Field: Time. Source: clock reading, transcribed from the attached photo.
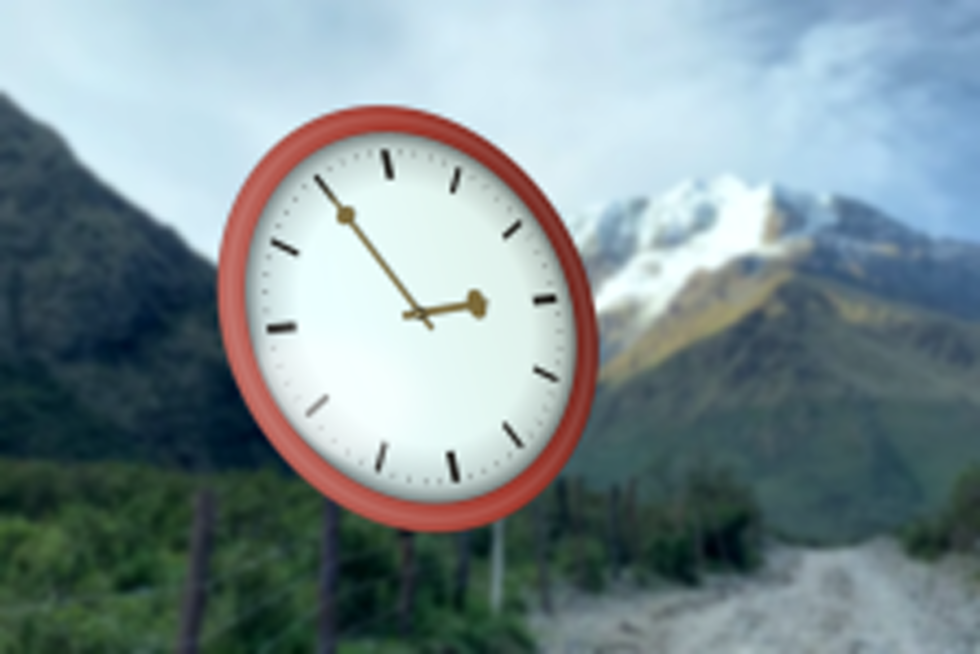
2:55
